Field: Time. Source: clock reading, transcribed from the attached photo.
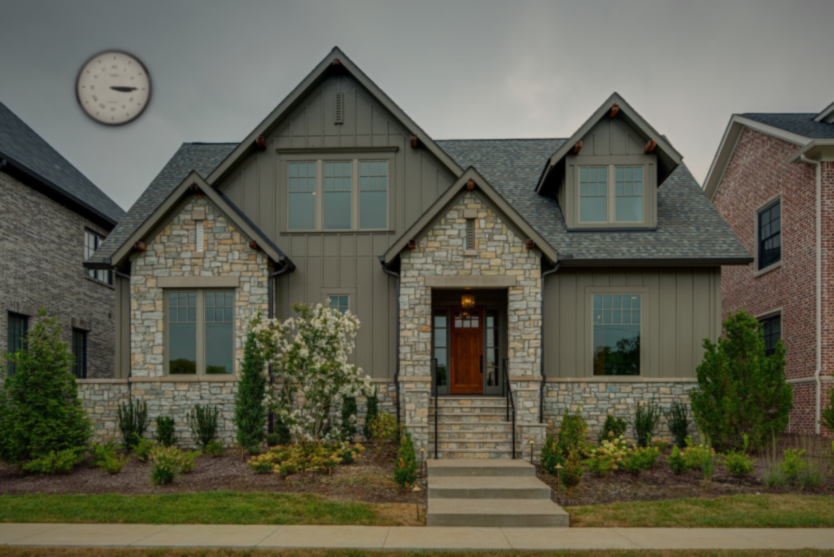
3:15
